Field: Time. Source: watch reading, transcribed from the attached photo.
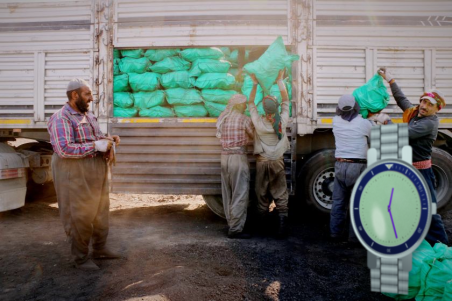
12:27
